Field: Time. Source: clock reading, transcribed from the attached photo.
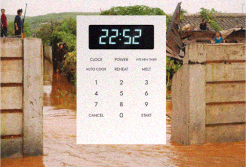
22:52
